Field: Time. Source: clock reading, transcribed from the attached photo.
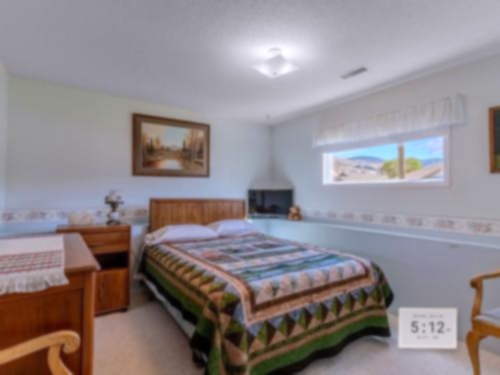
5:12
